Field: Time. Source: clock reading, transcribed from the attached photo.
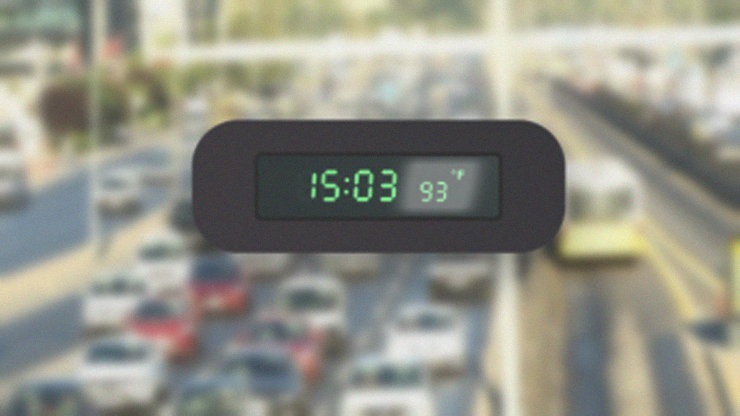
15:03
